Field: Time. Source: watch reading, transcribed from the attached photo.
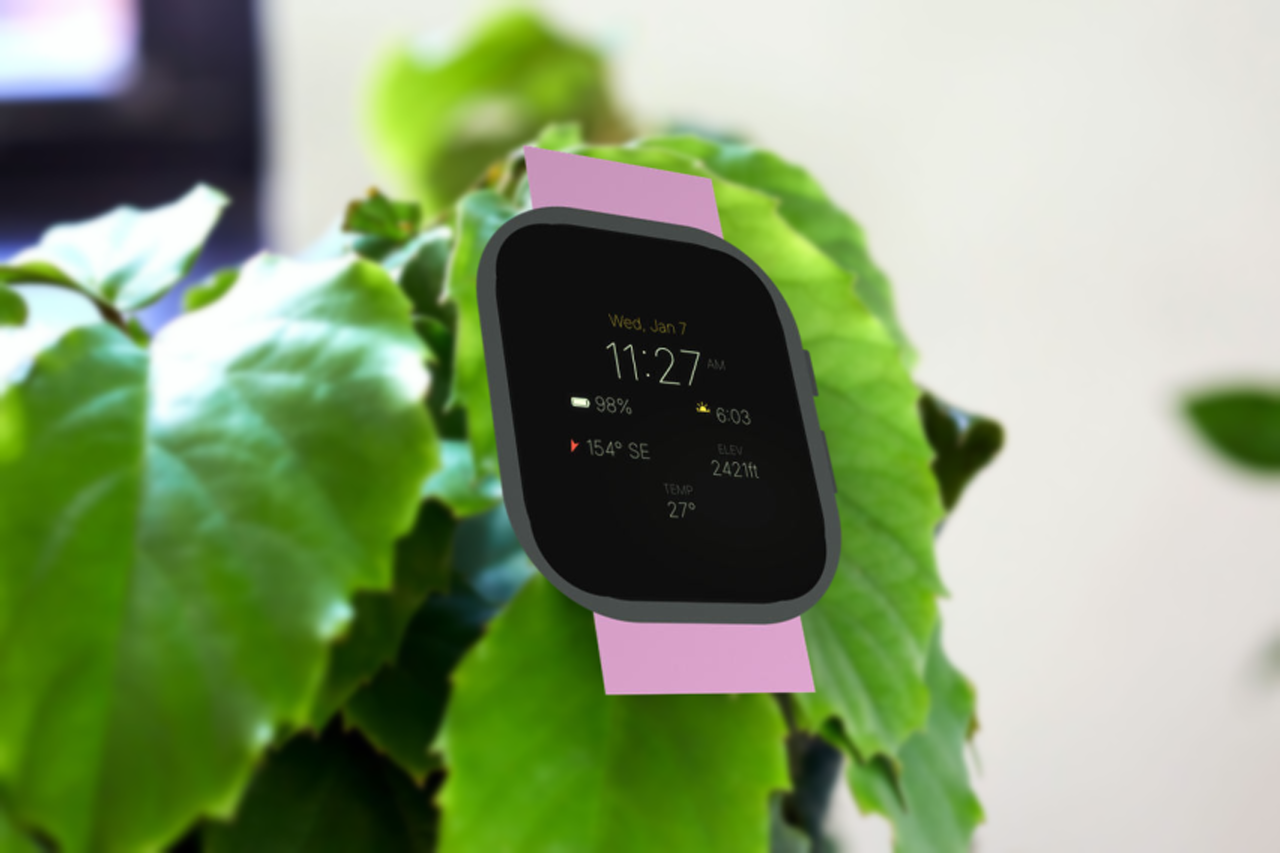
11:27
